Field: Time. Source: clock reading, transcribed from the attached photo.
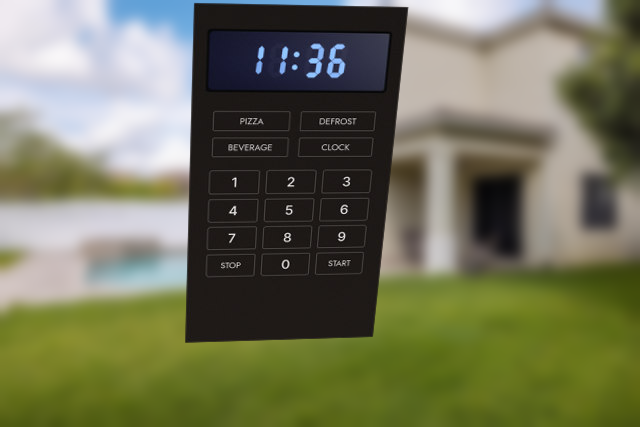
11:36
